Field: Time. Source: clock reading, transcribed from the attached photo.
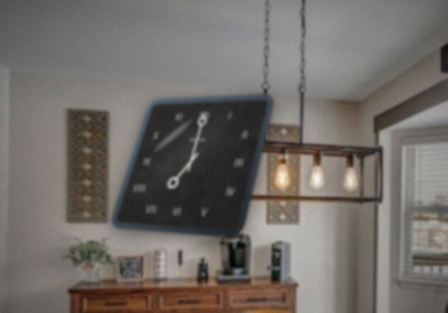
7:00
